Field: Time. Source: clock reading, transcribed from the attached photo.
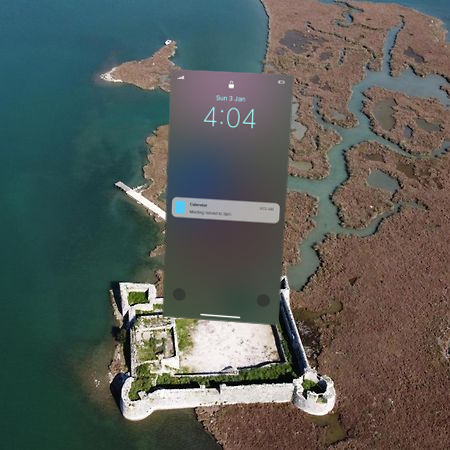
4:04
